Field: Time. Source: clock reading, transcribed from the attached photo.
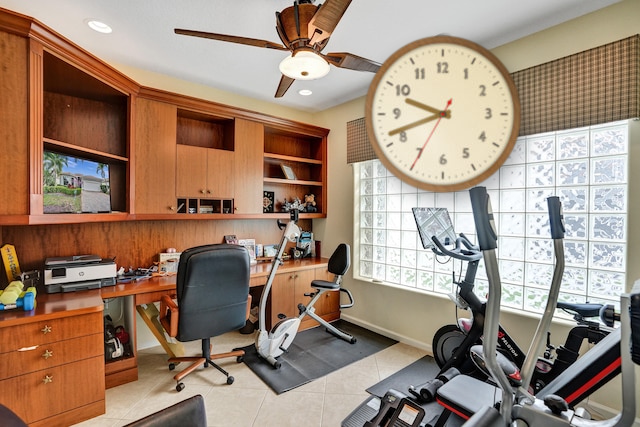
9:41:35
